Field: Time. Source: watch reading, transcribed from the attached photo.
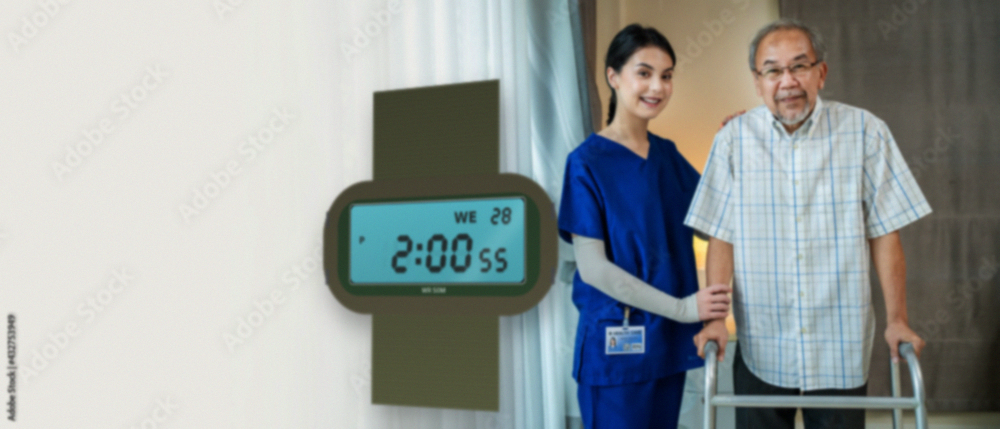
2:00:55
